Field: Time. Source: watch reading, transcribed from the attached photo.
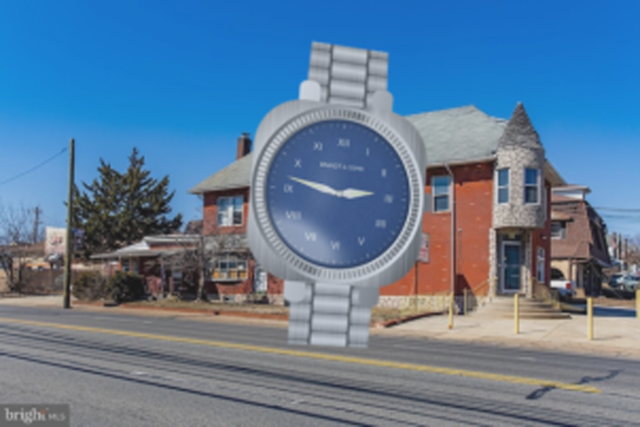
2:47
